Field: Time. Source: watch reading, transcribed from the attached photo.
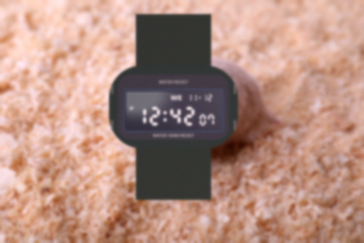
12:42
